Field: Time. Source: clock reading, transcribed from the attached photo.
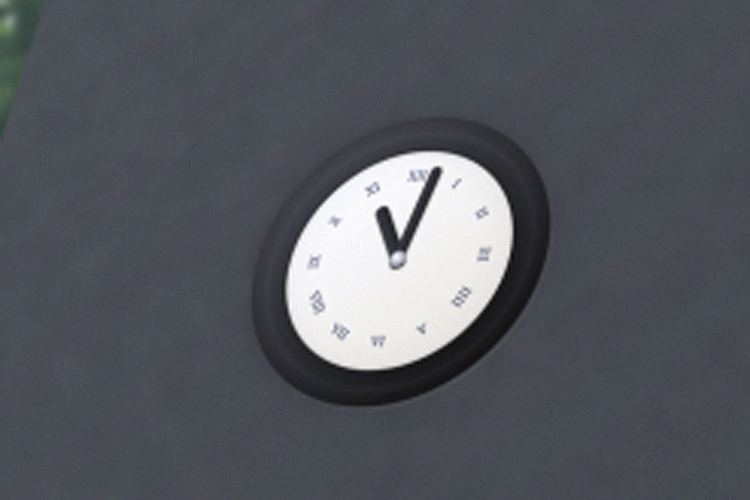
11:02
